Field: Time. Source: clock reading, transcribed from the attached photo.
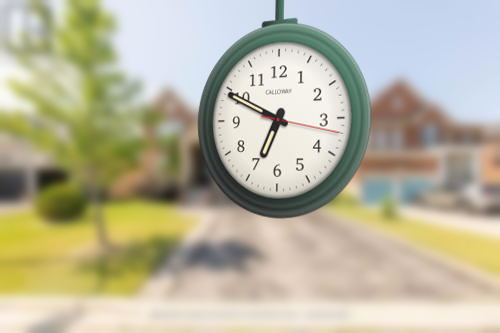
6:49:17
